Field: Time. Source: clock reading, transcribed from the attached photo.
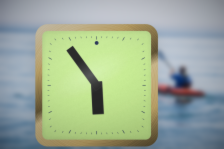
5:54
